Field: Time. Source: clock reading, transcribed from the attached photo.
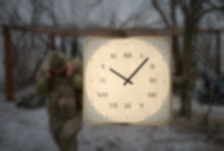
10:07
